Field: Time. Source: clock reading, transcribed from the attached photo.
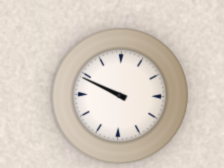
9:49
